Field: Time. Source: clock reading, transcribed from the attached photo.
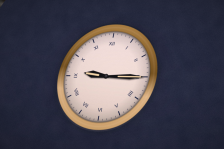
9:15
